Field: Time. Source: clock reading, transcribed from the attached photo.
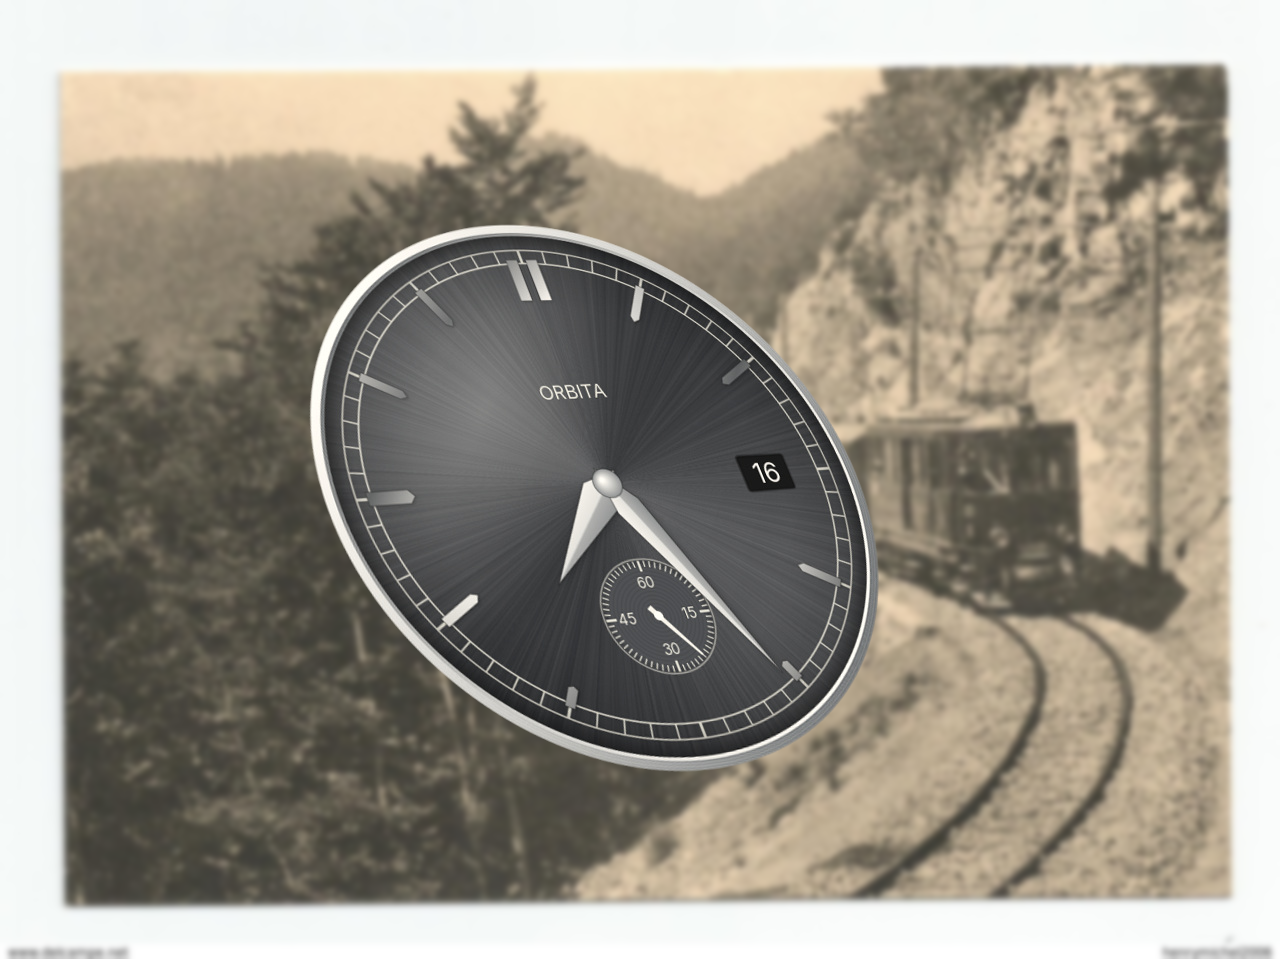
7:25:24
